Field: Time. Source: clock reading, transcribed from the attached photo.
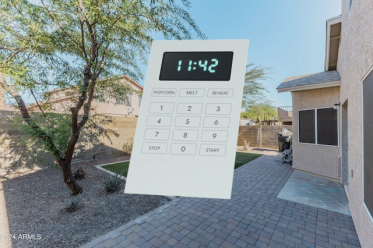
11:42
